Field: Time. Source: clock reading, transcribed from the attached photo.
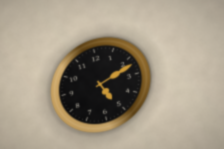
5:12
